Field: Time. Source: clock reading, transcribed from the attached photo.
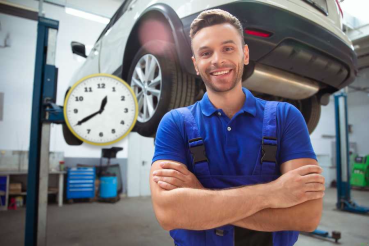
12:40
